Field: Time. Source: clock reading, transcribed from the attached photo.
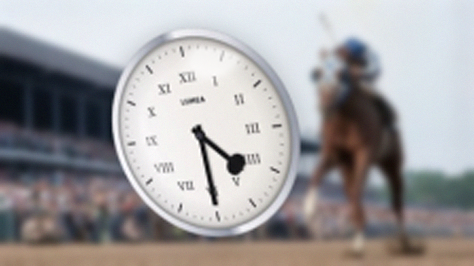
4:30
